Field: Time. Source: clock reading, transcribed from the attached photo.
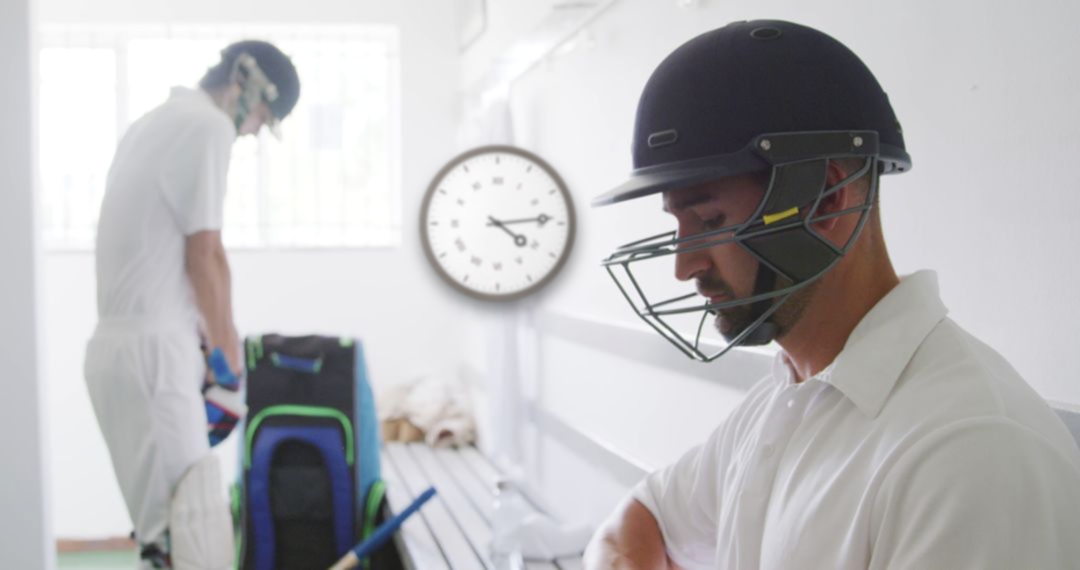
4:14
